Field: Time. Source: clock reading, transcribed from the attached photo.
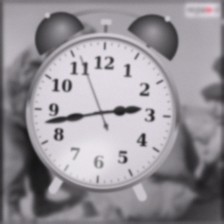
2:42:56
